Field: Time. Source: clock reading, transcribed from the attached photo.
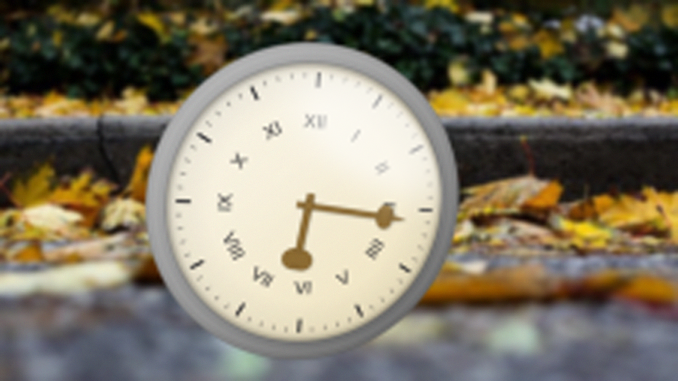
6:16
